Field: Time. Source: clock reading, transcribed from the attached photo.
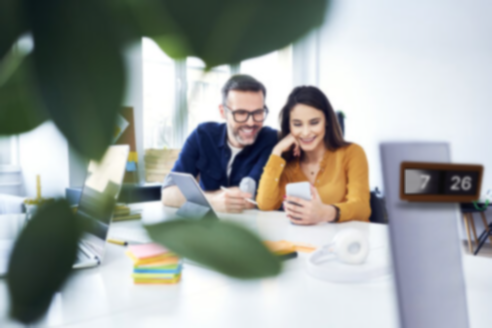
7:26
